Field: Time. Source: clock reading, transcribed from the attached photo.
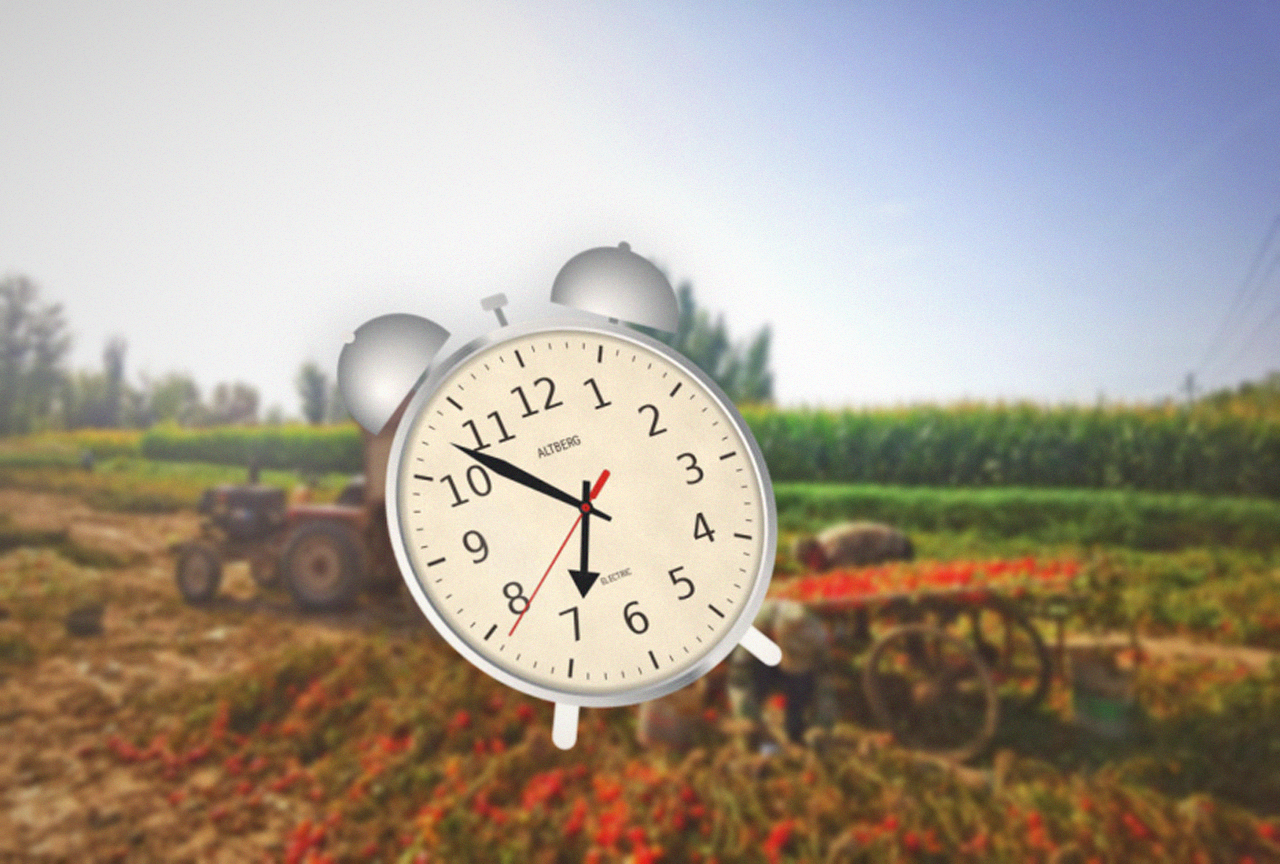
6:52:39
